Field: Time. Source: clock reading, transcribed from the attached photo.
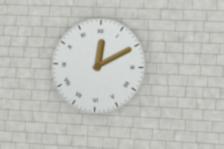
12:10
